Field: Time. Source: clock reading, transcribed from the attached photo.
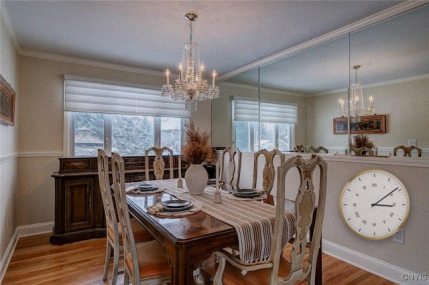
3:09
